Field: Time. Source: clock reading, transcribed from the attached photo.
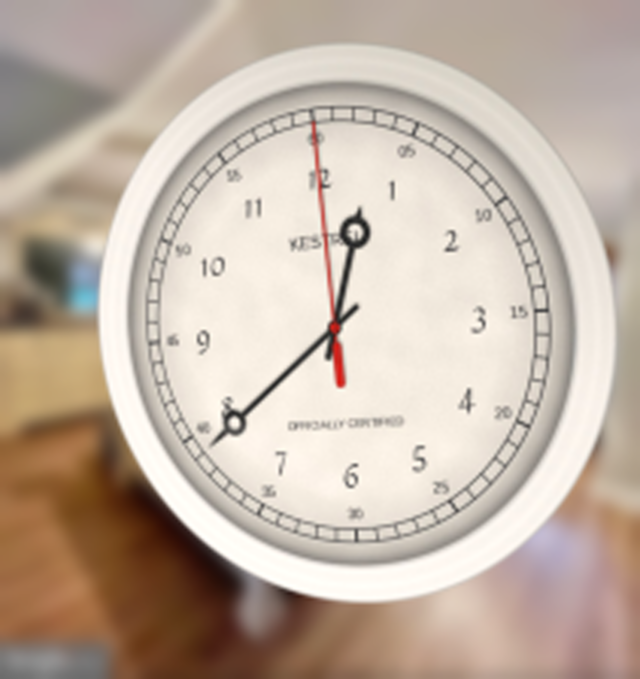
12:39:00
